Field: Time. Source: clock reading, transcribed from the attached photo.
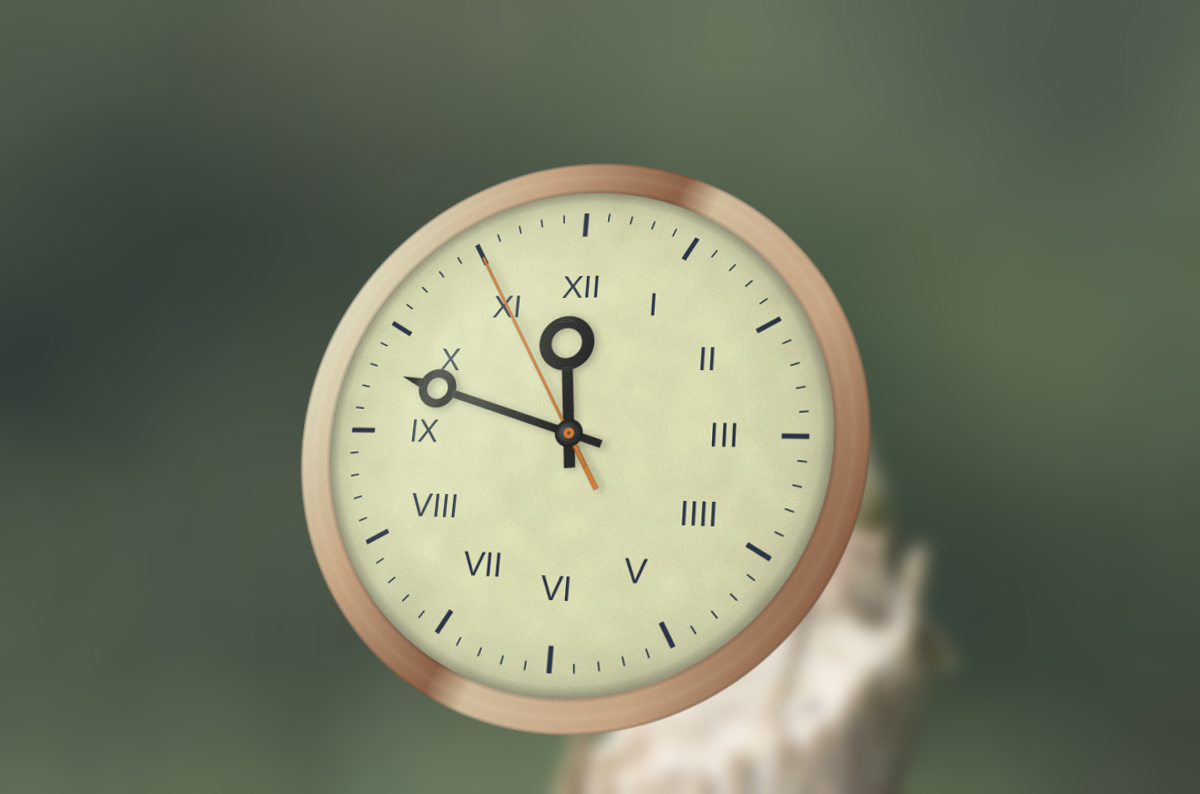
11:47:55
